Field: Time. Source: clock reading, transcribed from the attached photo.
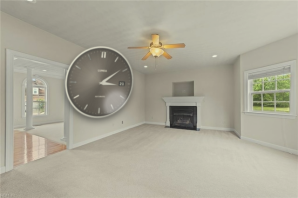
3:09
